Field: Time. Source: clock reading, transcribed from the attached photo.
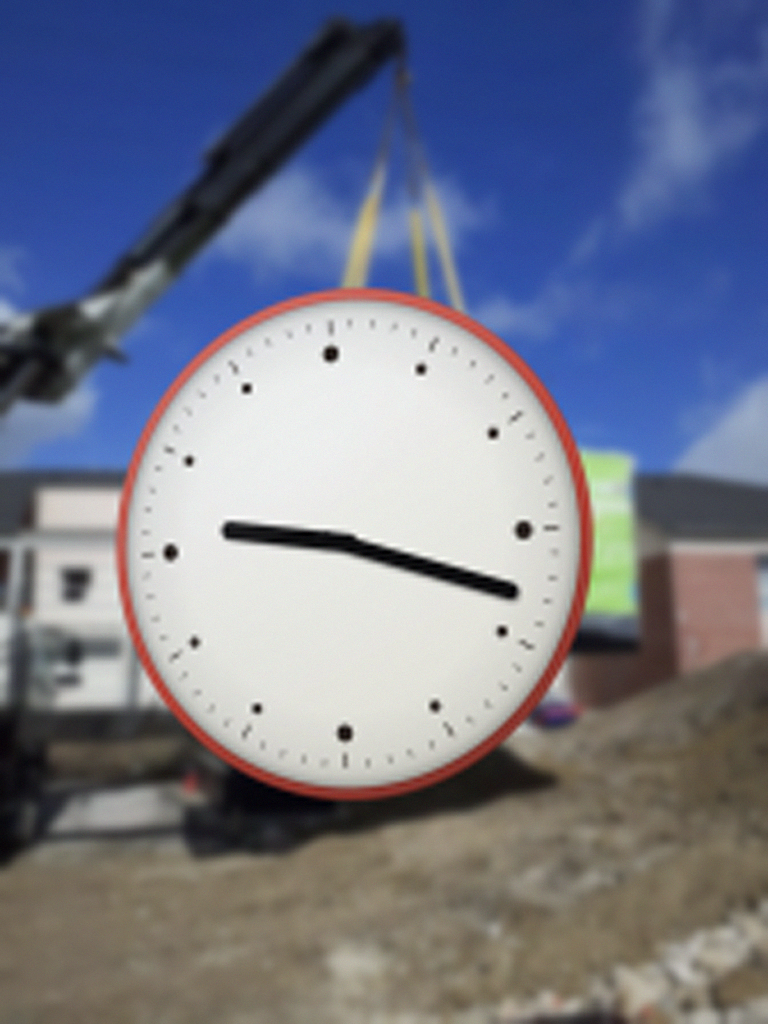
9:18
